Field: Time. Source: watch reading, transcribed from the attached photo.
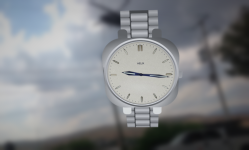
9:16
